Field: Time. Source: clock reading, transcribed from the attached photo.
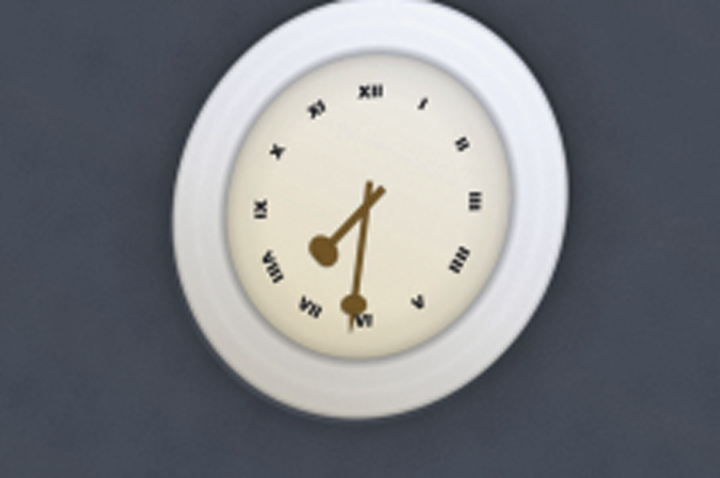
7:31
